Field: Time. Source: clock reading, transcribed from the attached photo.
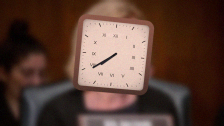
7:39
